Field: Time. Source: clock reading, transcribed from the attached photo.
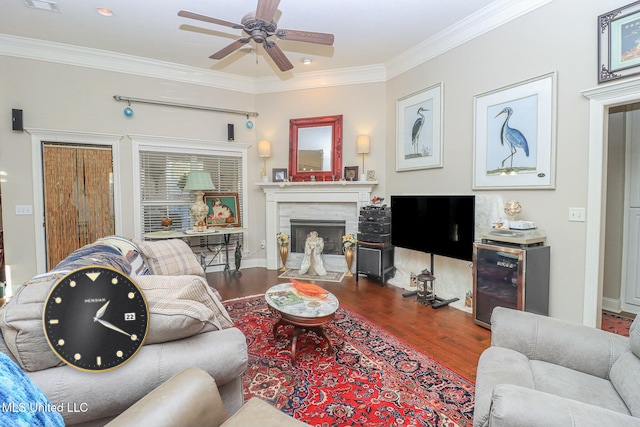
1:20
